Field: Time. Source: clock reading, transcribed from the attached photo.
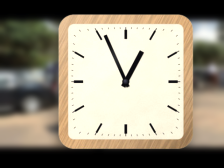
12:56
